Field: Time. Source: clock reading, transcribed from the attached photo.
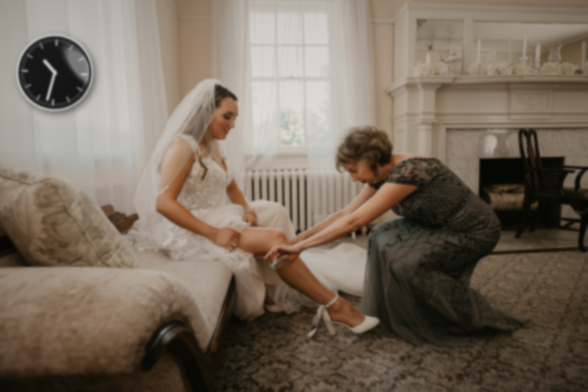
10:32
